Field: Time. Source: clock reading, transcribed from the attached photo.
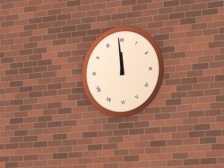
11:59
